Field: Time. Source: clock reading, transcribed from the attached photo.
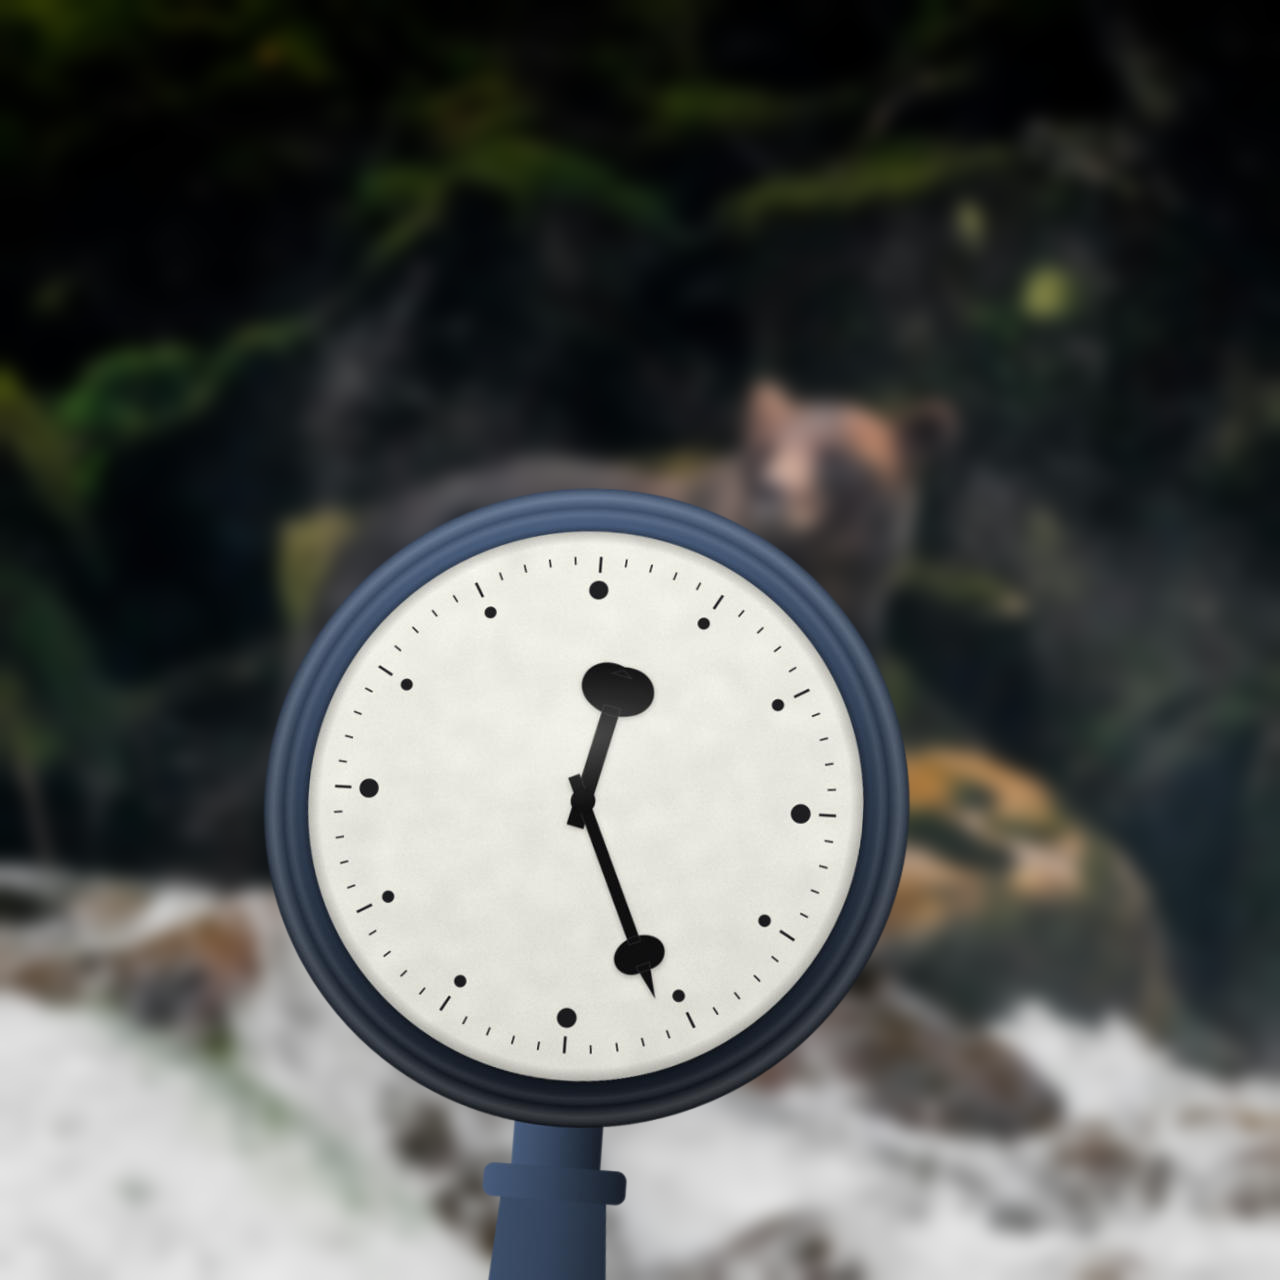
12:26
